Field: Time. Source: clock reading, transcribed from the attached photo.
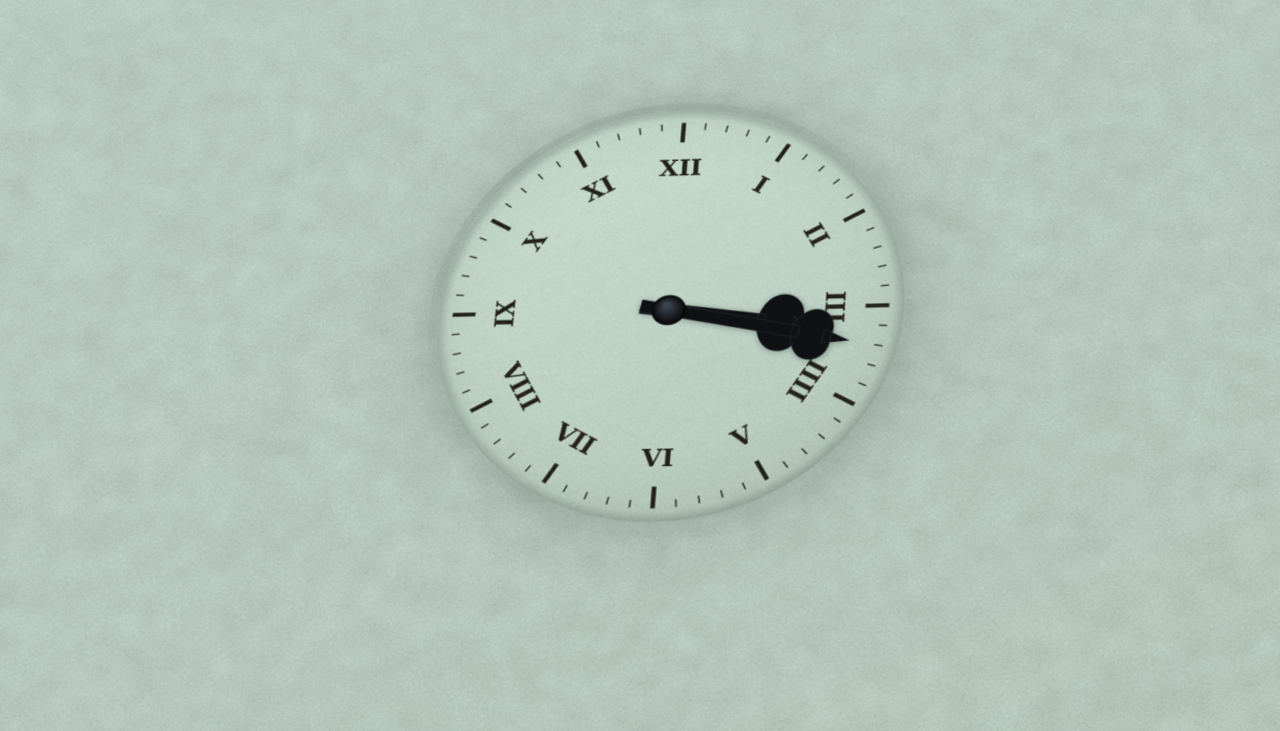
3:17
